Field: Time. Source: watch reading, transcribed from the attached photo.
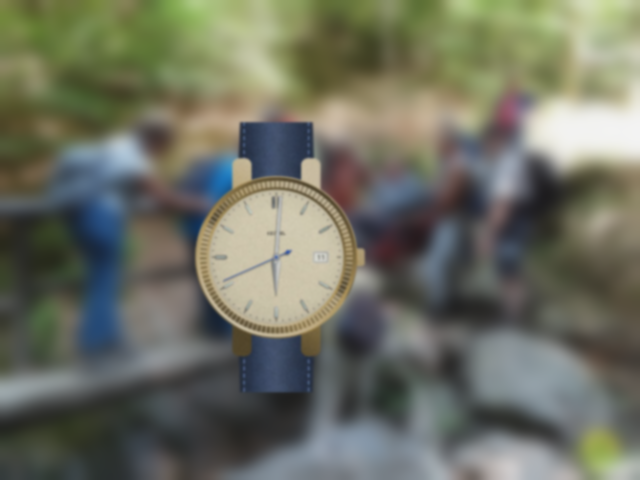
6:00:41
